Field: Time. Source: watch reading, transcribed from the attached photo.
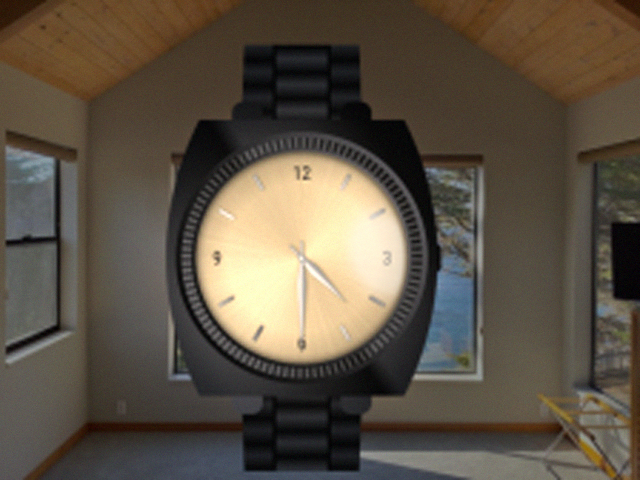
4:30
